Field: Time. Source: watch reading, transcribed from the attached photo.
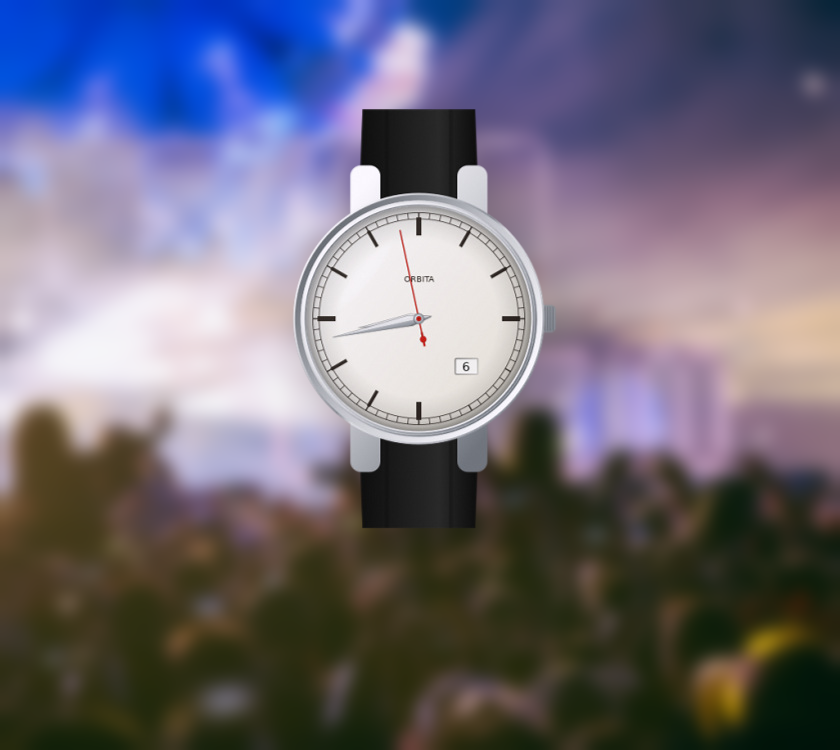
8:42:58
